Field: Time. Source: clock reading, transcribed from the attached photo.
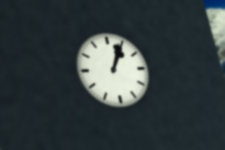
1:04
